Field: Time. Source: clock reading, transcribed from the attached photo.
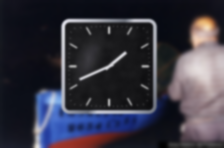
1:41
